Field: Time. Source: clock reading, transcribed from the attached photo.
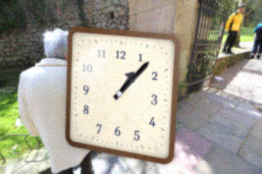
1:07
